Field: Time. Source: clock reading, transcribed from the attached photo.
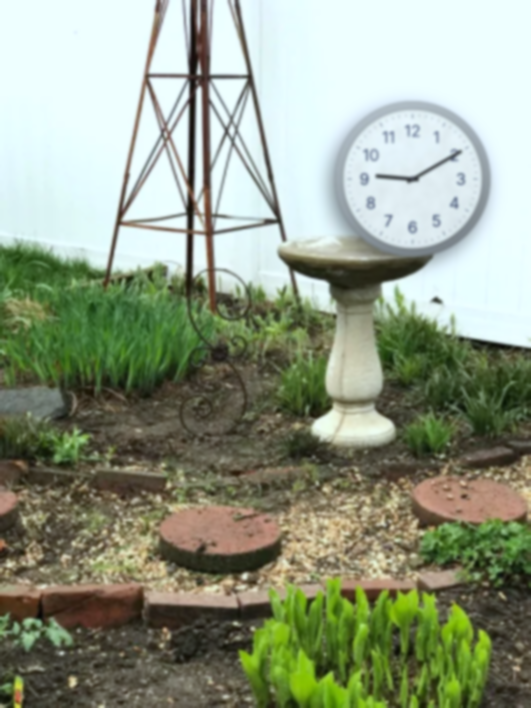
9:10
